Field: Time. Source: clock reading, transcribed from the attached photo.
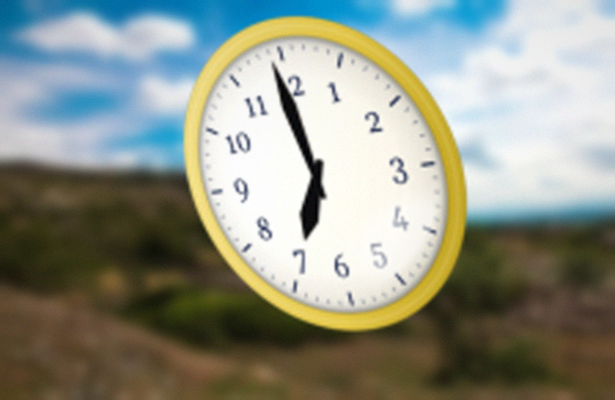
6:59
